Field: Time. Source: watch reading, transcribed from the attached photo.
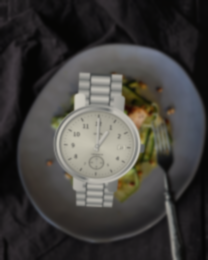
1:00
